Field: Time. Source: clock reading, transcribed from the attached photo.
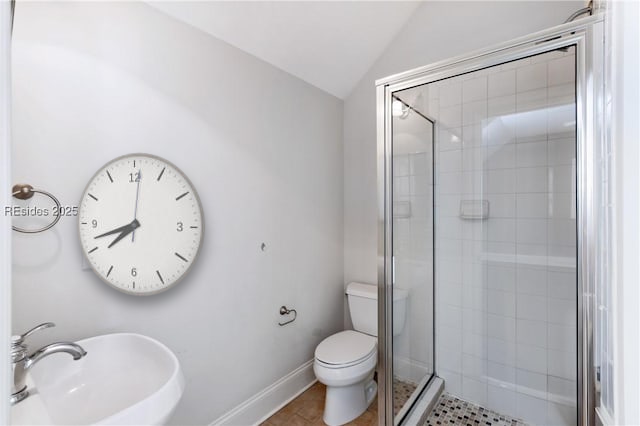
7:42:01
